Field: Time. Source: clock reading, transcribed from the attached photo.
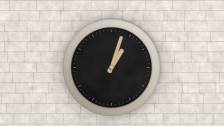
1:03
